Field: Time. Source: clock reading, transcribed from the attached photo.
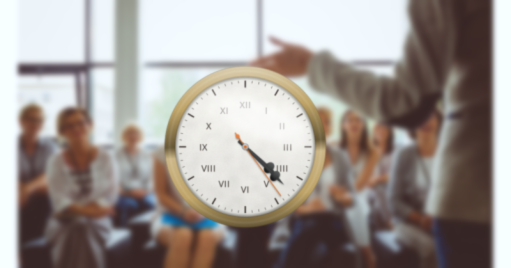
4:22:24
